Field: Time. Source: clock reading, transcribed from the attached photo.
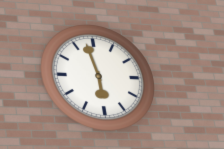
5:58
